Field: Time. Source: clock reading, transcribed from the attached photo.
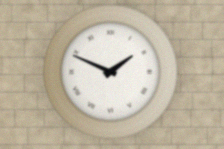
1:49
